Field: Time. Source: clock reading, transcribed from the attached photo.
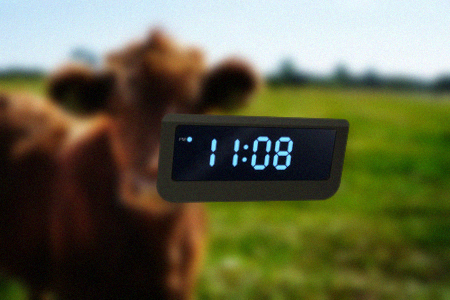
11:08
